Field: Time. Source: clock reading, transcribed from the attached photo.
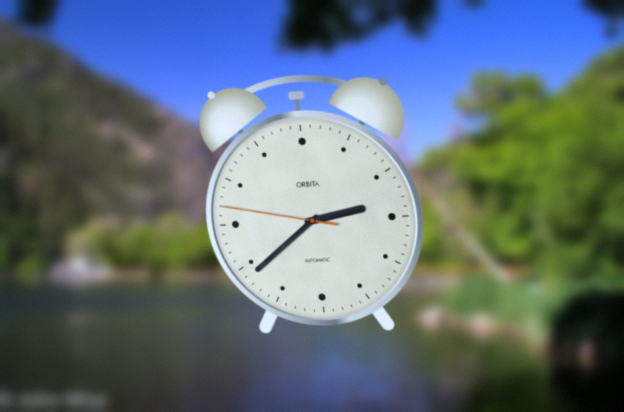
2:38:47
